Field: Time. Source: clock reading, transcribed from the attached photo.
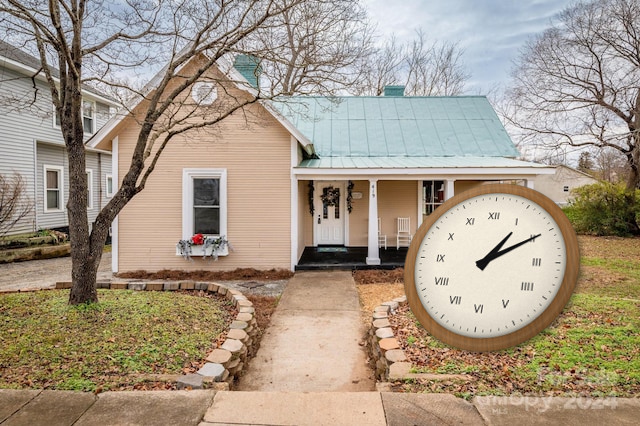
1:10
